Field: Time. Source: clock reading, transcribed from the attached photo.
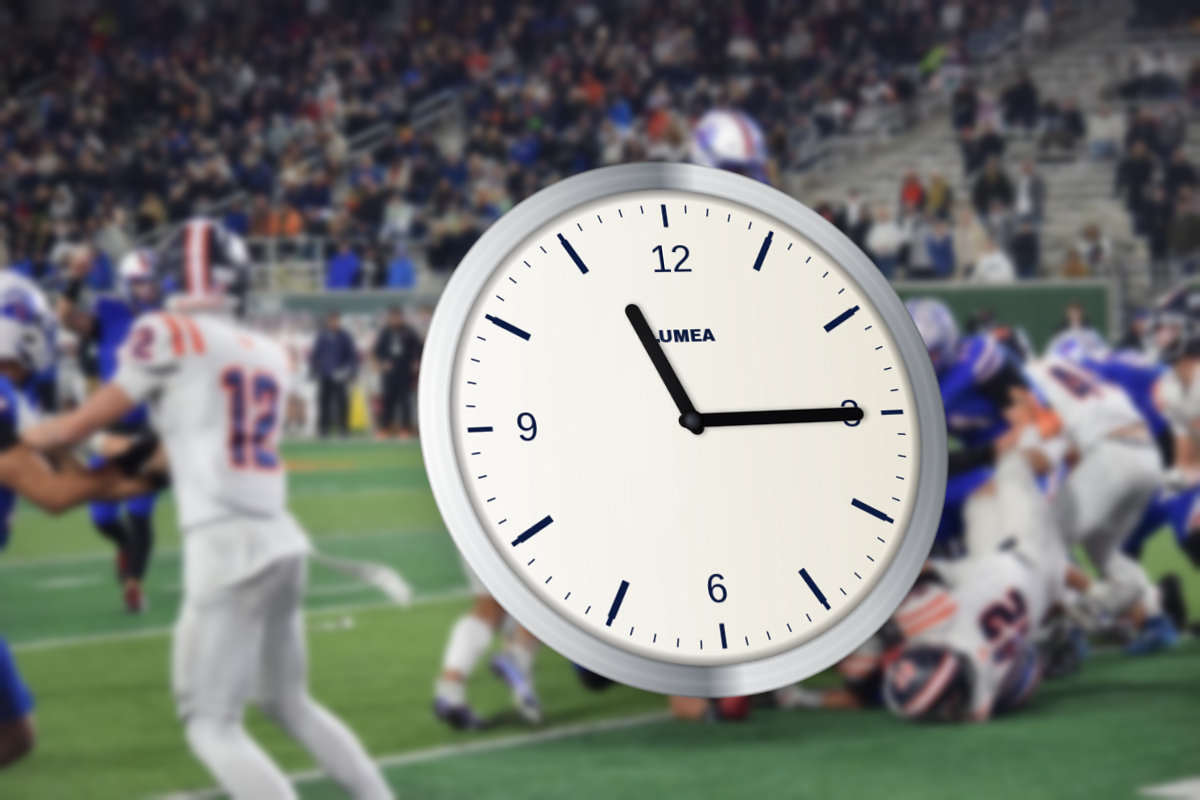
11:15
